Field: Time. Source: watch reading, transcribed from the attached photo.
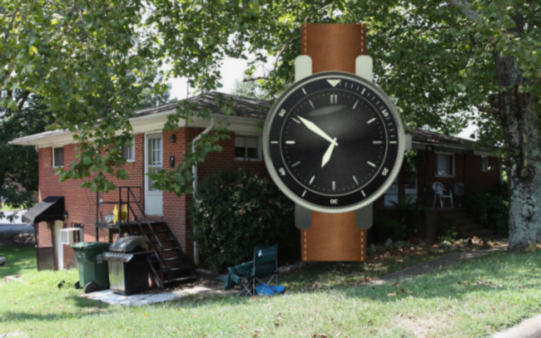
6:51
